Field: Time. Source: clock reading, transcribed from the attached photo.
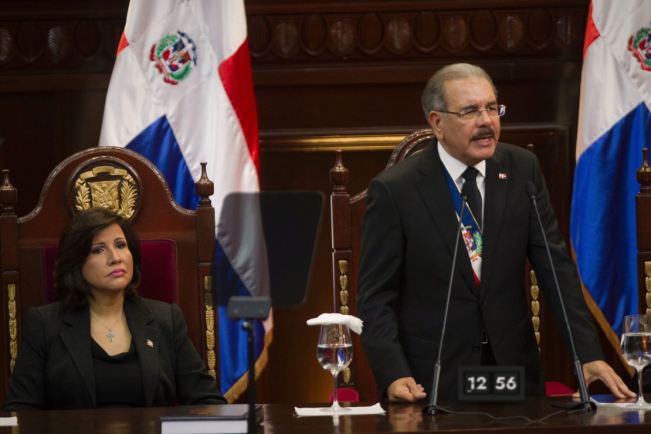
12:56
